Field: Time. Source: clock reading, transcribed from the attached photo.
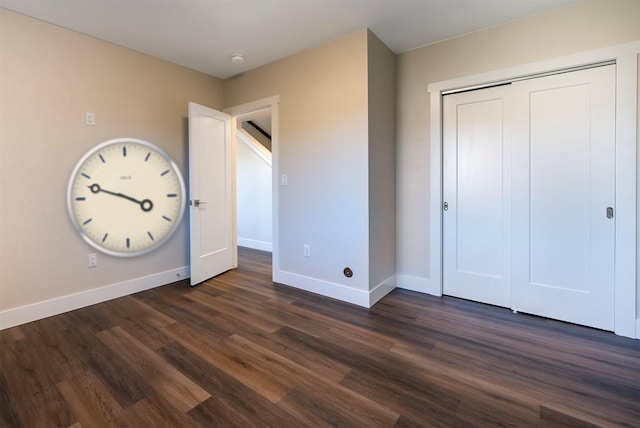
3:48
